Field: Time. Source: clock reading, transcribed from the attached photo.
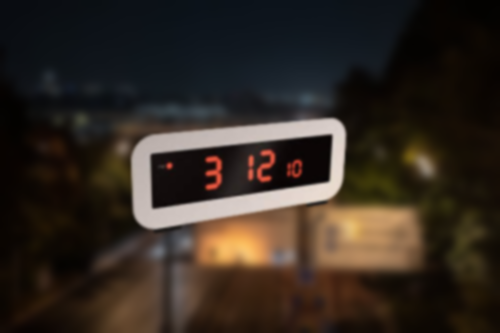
3:12:10
